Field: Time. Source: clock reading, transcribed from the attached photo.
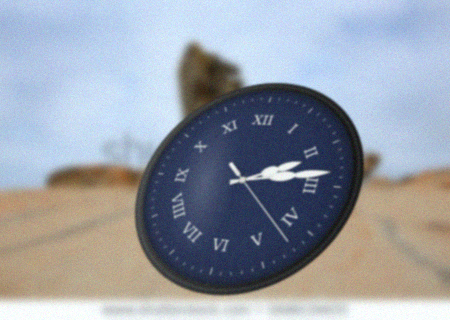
2:13:22
